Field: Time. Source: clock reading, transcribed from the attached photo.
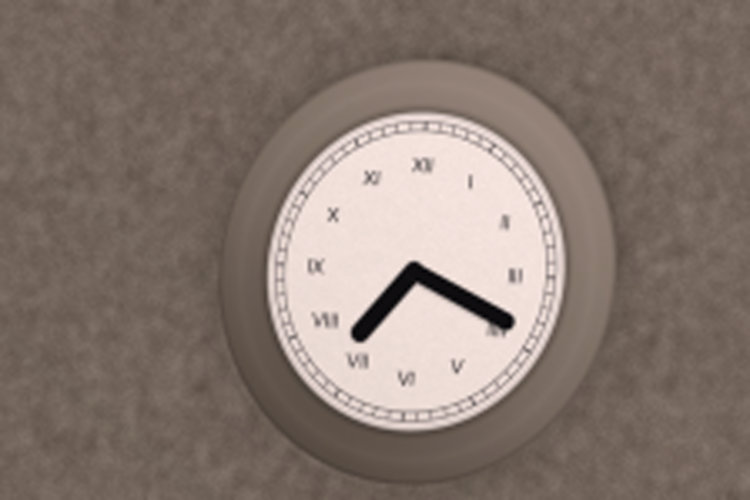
7:19
